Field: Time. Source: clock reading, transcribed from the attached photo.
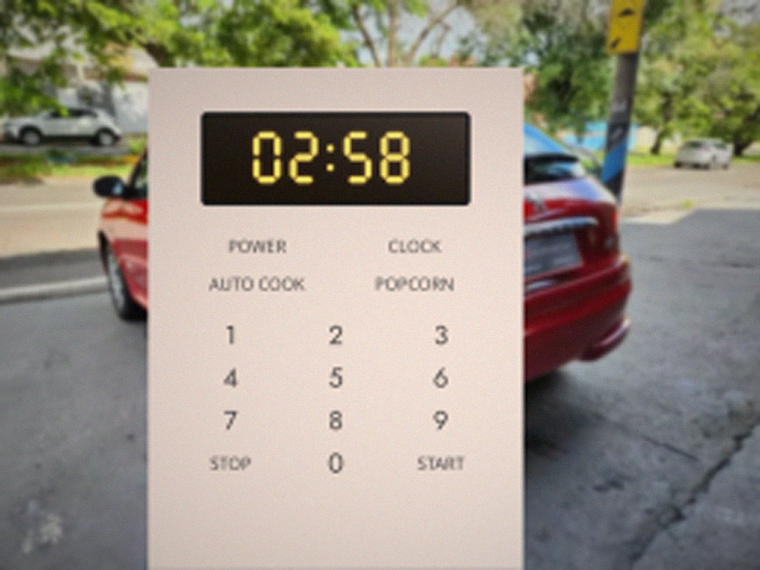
2:58
